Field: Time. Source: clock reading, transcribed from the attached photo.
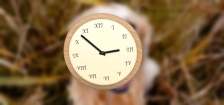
2:53
